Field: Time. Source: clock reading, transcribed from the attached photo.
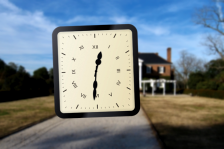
12:31
